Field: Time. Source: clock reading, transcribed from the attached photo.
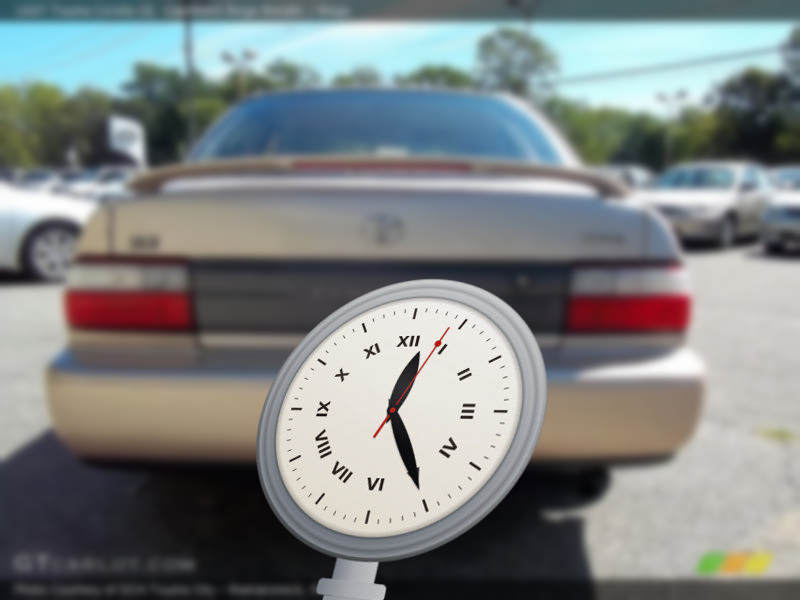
12:25:04
